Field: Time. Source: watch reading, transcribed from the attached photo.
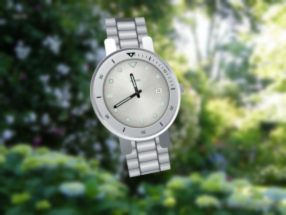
11:41
